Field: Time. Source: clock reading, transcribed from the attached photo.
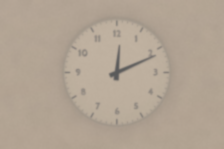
12:11
